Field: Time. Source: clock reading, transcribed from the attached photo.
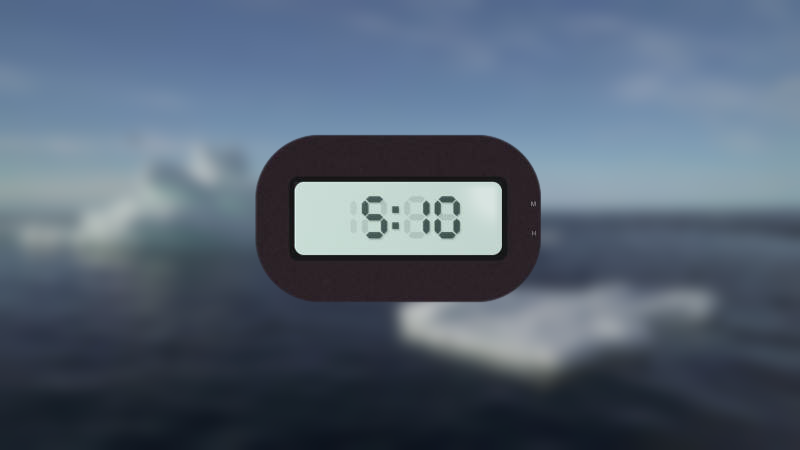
5:10
